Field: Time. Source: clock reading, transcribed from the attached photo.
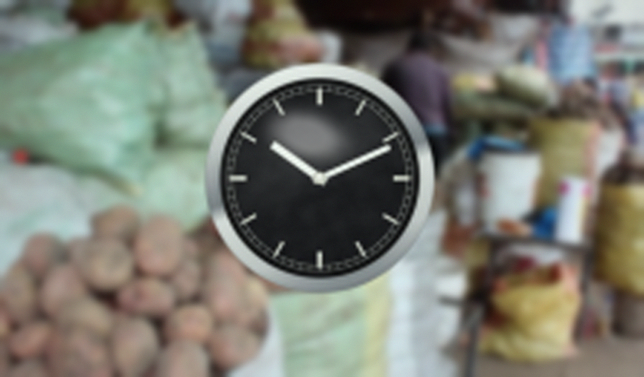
10:11
